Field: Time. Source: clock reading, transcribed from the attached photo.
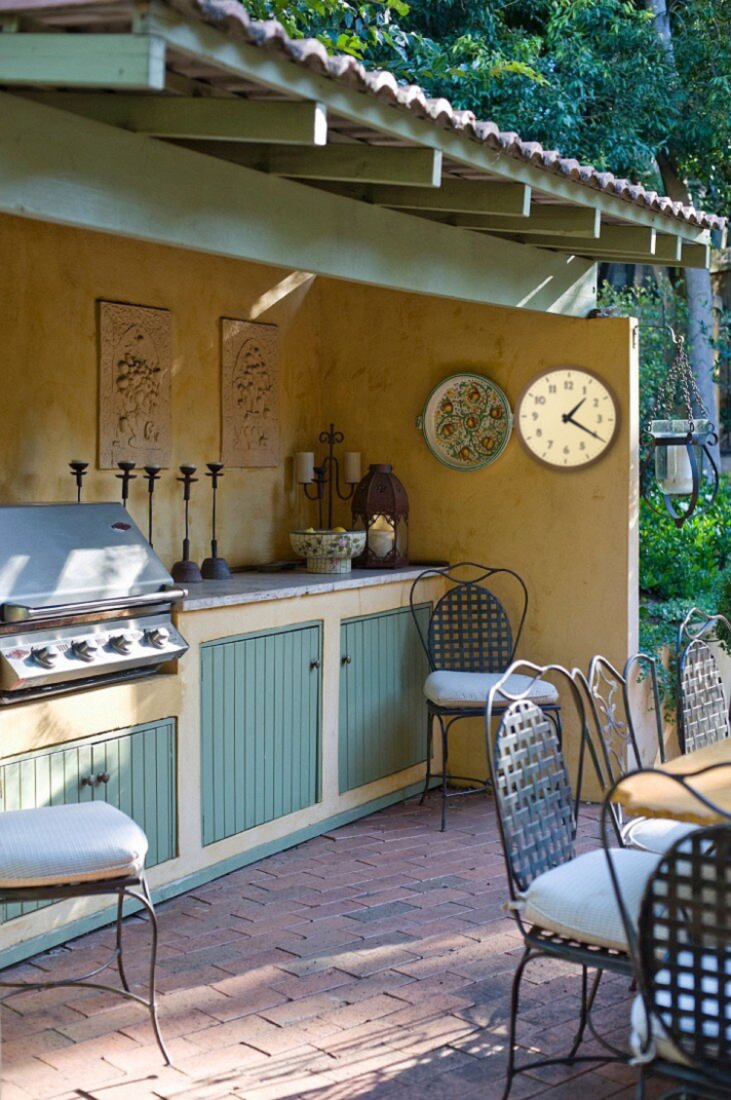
1:20
